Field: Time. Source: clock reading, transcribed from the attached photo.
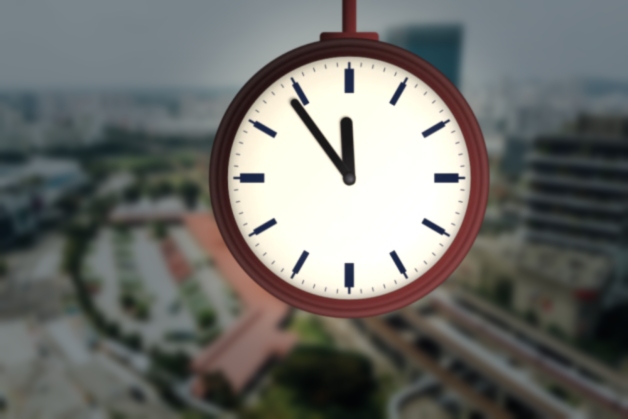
11:54
